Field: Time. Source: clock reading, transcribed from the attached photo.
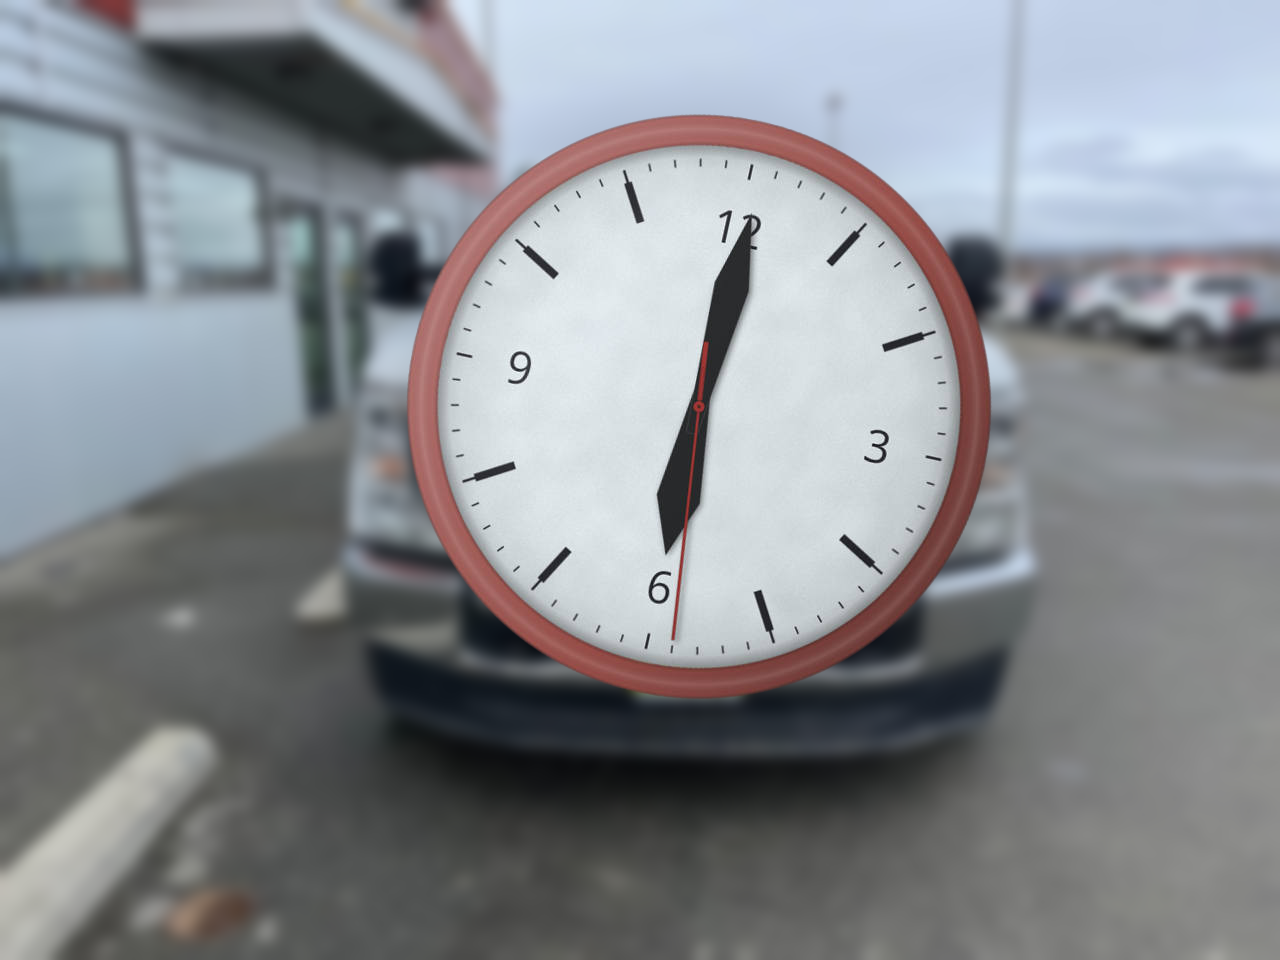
6:00:29
